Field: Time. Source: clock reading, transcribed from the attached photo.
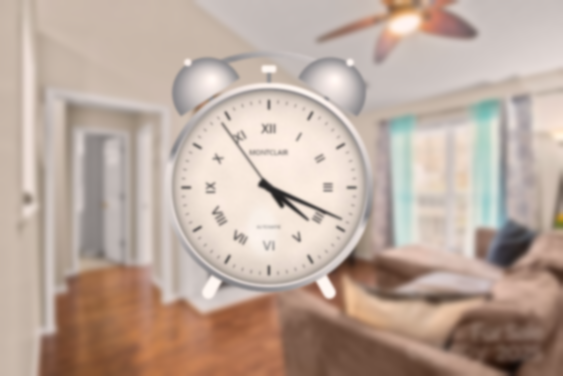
4:18:54
